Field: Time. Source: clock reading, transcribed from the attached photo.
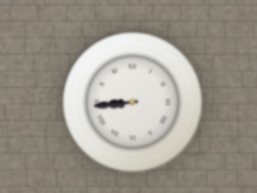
8:44
